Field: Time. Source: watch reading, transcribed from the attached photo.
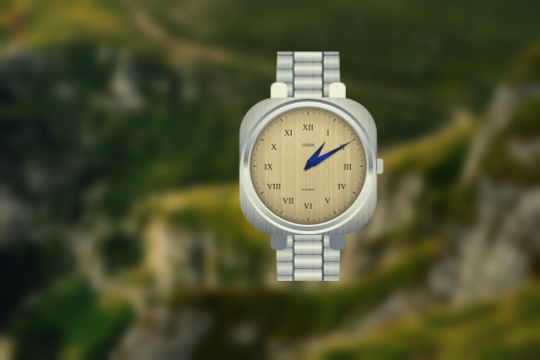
1:10
